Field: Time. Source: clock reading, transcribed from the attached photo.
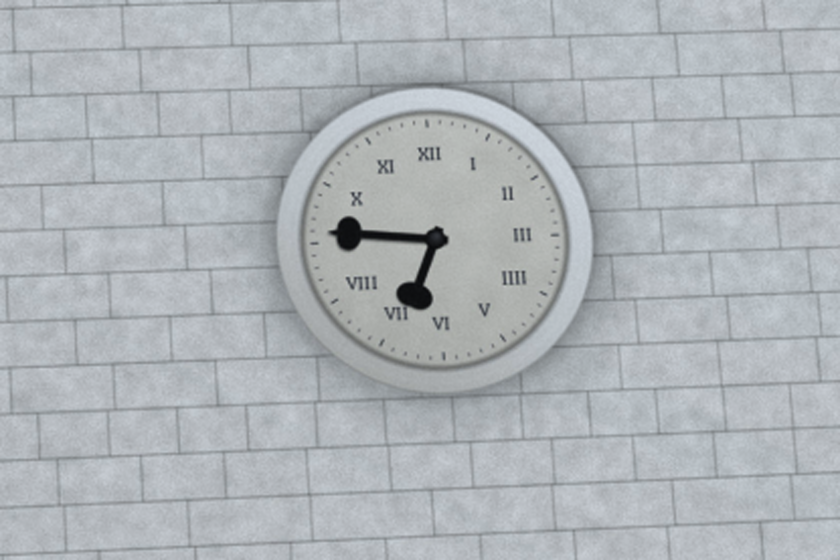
6:46
